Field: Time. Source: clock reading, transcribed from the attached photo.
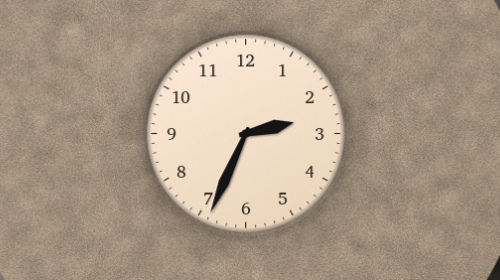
2:34
